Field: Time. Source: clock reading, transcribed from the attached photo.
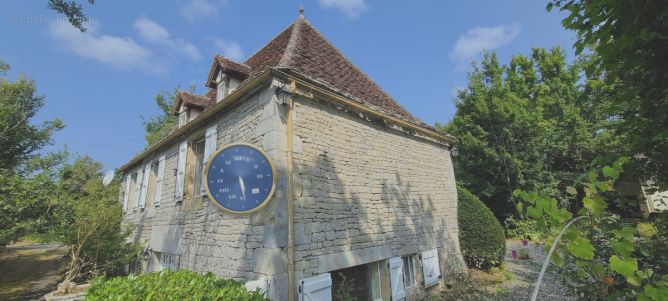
5:29
